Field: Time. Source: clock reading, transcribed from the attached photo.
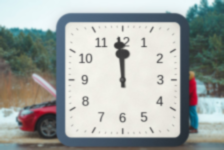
11:59
